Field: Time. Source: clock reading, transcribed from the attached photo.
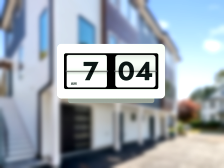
7:04
